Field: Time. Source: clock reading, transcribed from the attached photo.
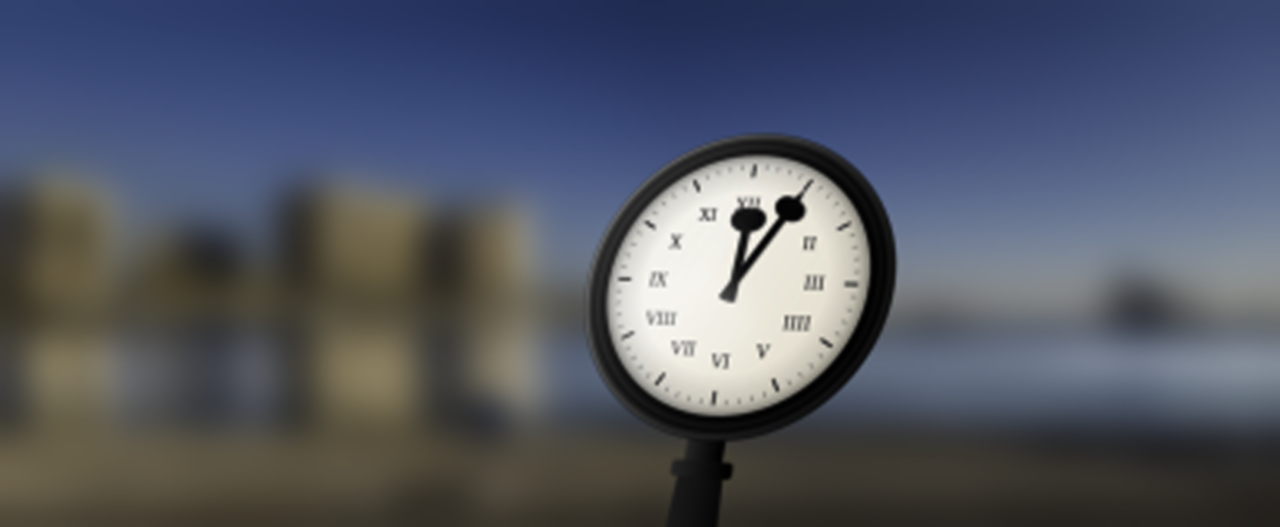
12:05
